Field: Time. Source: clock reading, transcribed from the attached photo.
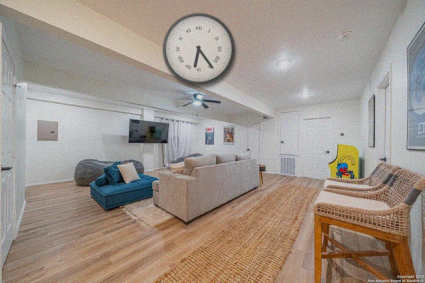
6:24
